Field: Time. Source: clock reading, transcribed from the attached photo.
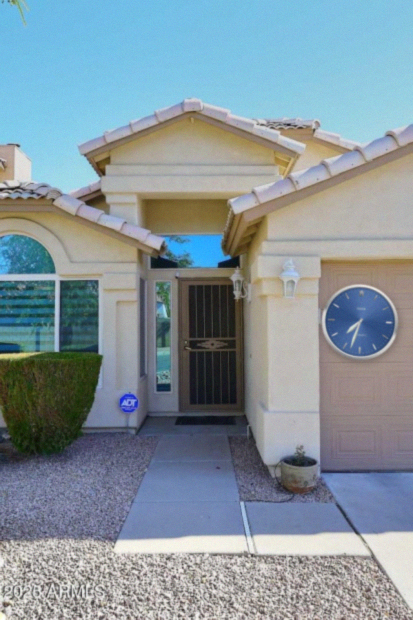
7:33
